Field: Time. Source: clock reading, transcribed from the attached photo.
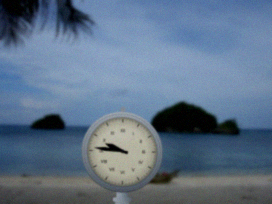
9:46
